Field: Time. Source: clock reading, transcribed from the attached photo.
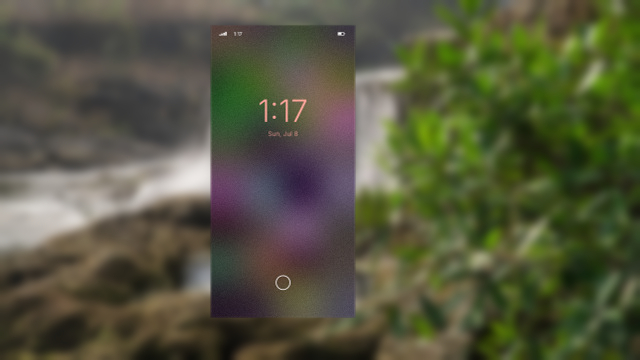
1:17
